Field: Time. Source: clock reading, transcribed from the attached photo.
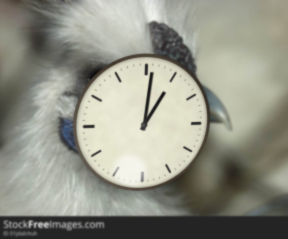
1:01
